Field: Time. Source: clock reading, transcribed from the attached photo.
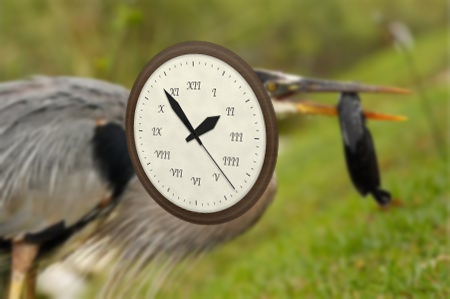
1:53:23
